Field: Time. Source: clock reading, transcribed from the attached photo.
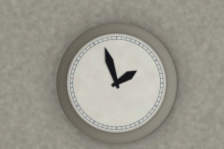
1:57
